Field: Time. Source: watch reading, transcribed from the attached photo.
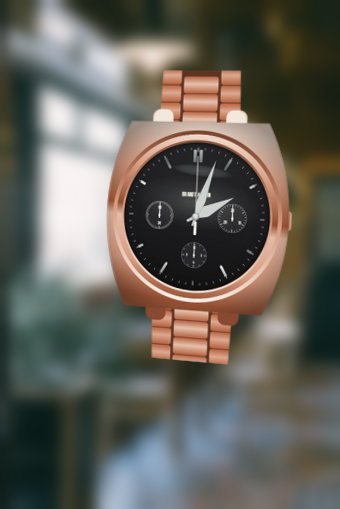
2:03
